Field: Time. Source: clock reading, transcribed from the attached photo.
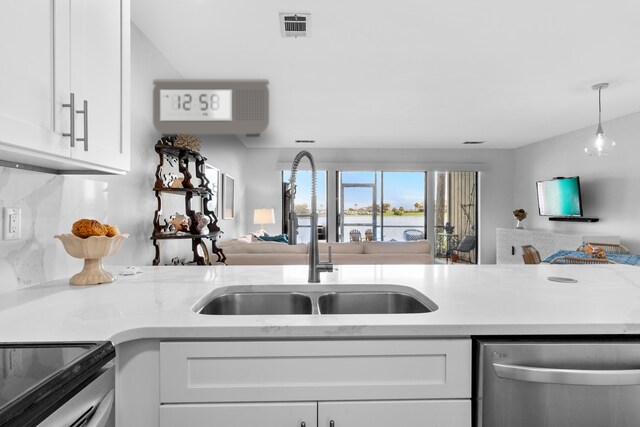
12:58
